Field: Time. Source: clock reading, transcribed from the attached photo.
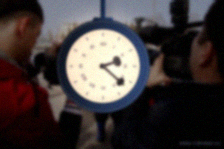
2:22
